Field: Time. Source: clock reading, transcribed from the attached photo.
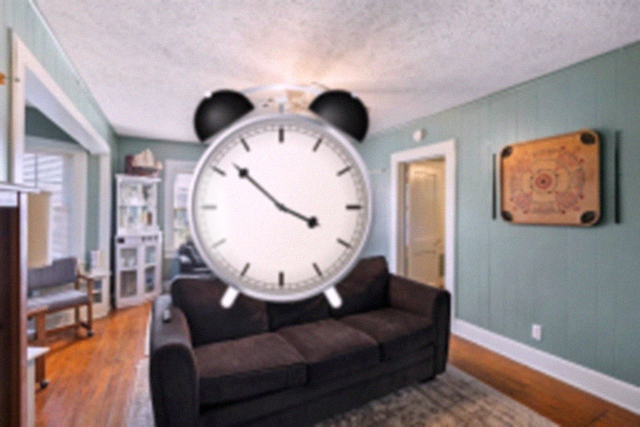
3:52
